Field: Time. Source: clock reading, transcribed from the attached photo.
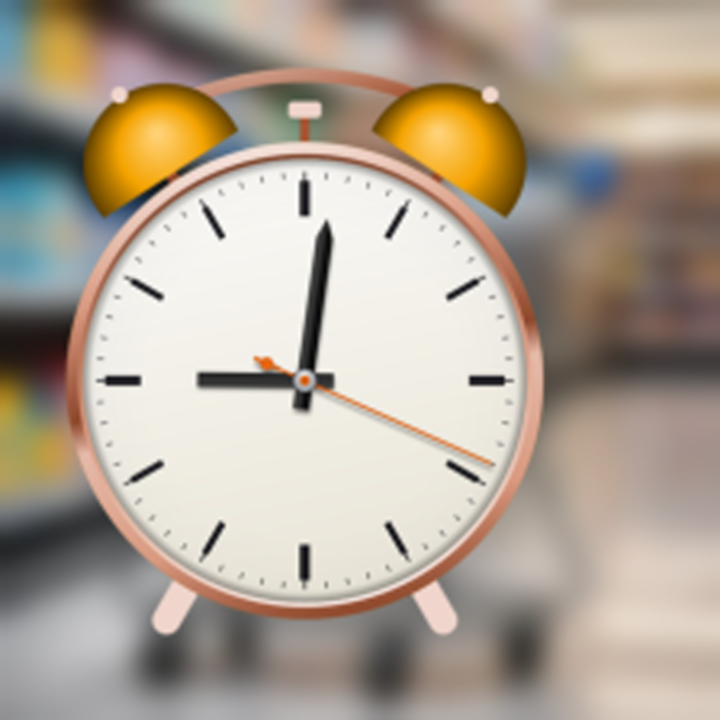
9:01:19
